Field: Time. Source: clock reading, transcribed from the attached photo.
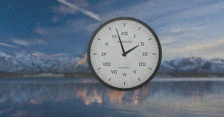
1:57
